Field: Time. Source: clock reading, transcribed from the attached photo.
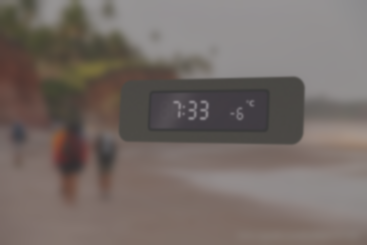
7:33
